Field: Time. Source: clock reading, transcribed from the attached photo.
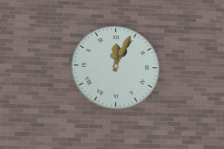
12:04
